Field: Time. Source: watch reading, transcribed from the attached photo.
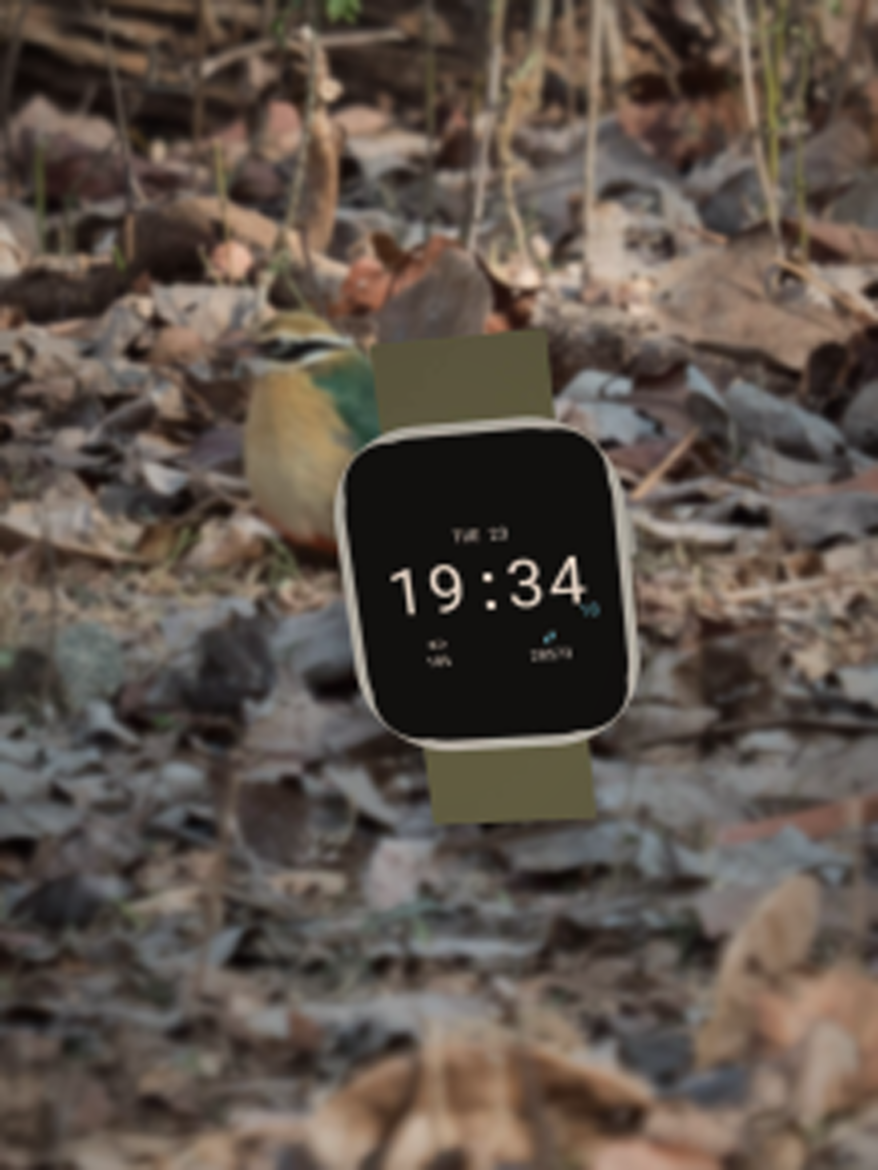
19:34
